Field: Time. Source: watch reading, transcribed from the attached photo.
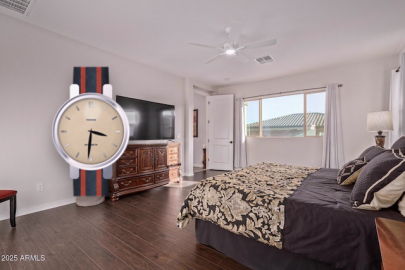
3:31
